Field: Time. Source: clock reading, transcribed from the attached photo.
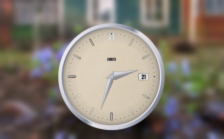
2:33
